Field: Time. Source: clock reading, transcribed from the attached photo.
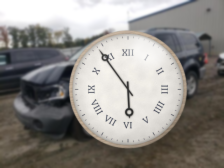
5:54
